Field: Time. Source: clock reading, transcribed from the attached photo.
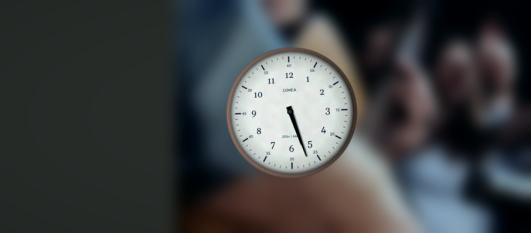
5:27
